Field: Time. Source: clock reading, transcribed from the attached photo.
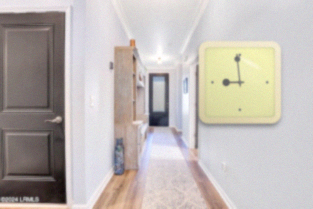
8:59
